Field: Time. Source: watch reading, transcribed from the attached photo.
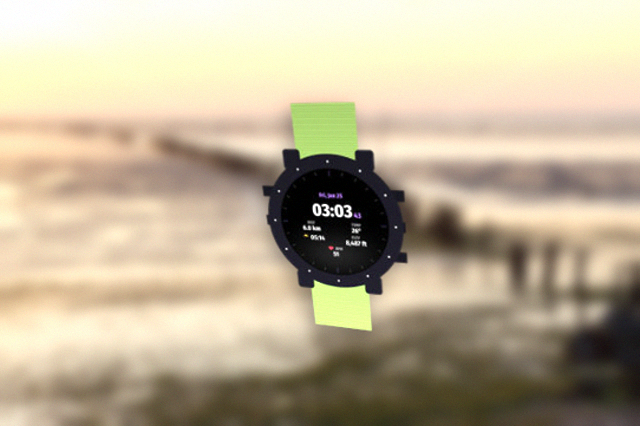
3:03
